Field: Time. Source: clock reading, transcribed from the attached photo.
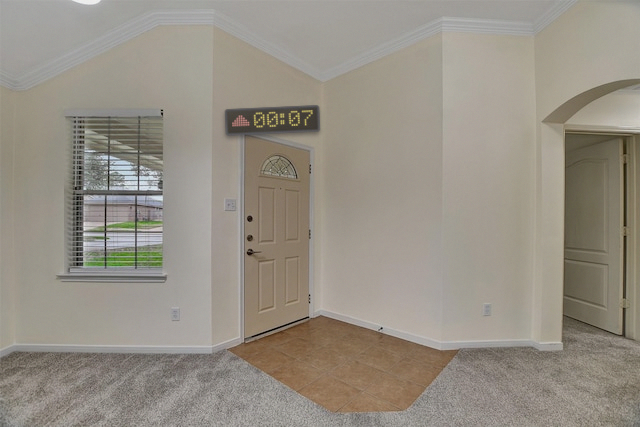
0:07
